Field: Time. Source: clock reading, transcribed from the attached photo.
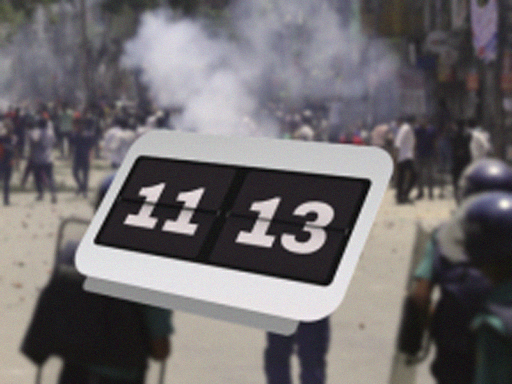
11:13
